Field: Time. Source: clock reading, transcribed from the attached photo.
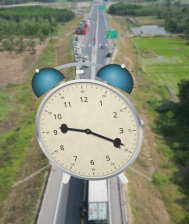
9:19
